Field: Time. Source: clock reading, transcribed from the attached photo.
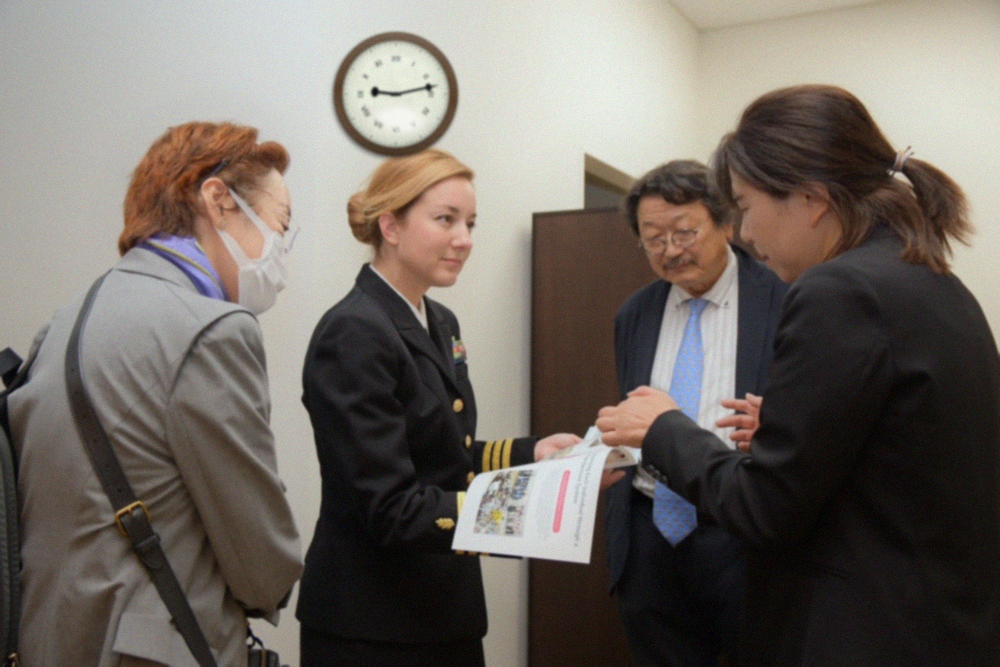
9:13
